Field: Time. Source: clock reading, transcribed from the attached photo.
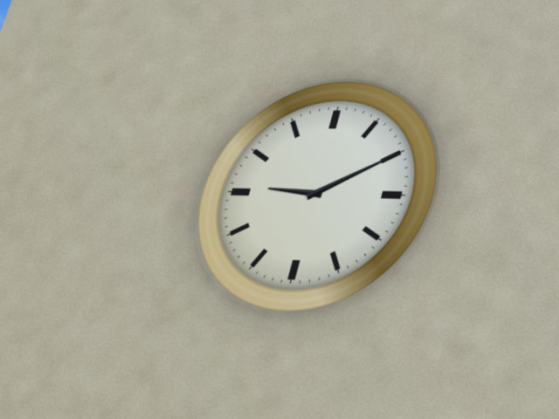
9:10
